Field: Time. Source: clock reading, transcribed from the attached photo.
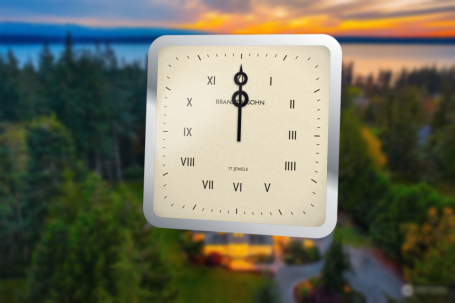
12:00
